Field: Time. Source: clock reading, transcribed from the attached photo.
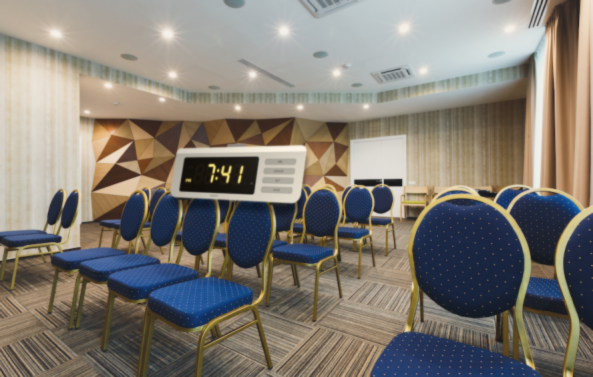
7:41
